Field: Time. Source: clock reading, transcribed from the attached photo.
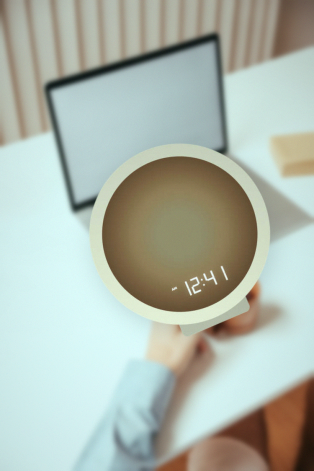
12:41
